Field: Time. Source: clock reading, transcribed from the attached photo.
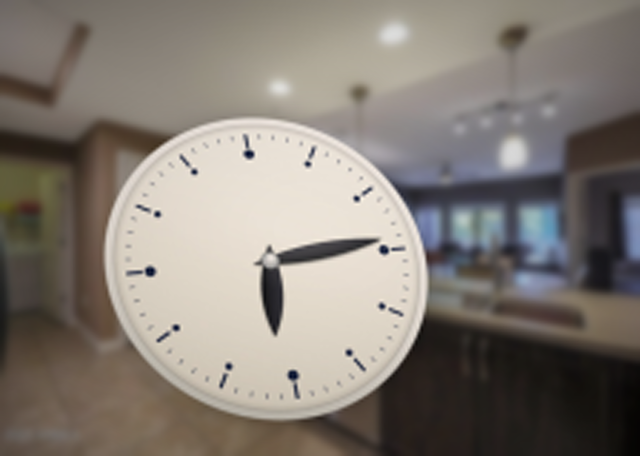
6:14
